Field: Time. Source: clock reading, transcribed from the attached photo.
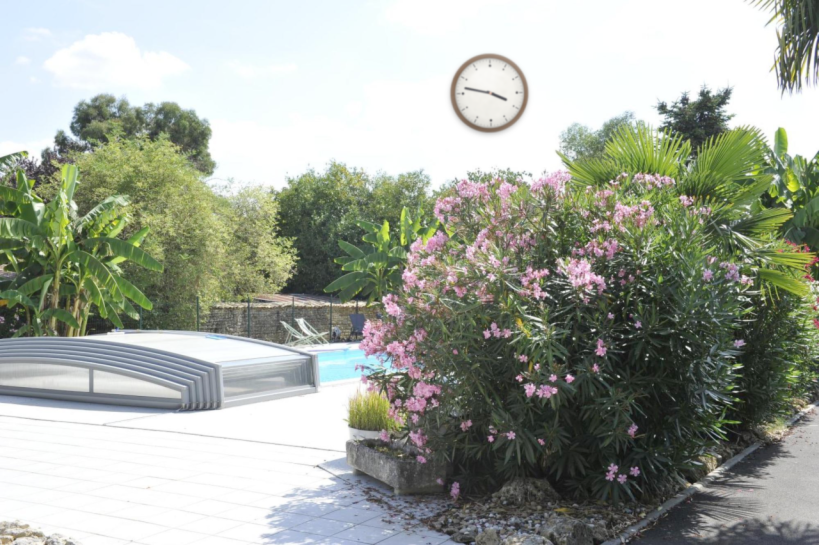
3:47
